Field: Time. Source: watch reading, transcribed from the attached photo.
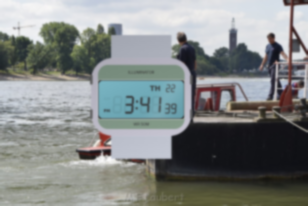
3:41
